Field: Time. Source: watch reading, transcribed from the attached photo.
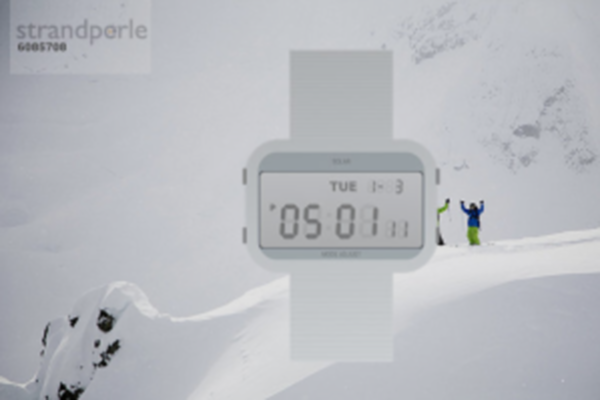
5:01:11
